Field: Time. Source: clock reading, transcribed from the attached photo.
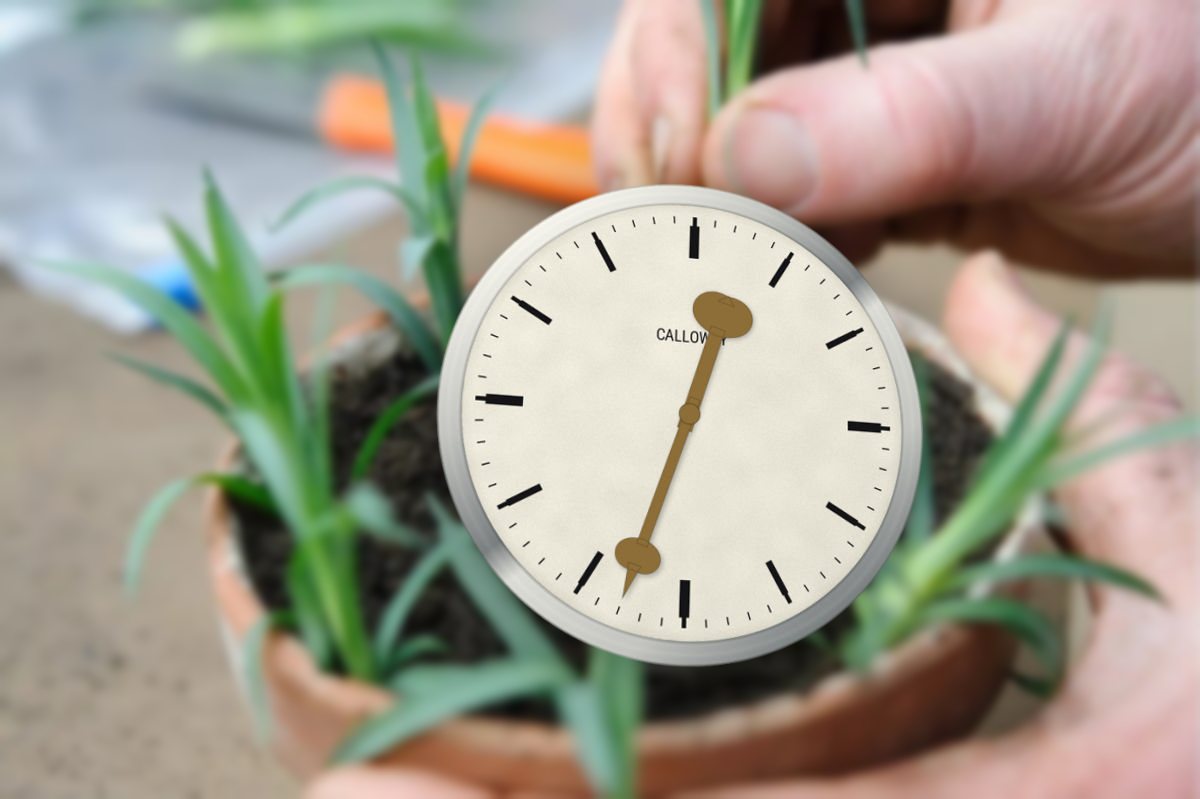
12:33
